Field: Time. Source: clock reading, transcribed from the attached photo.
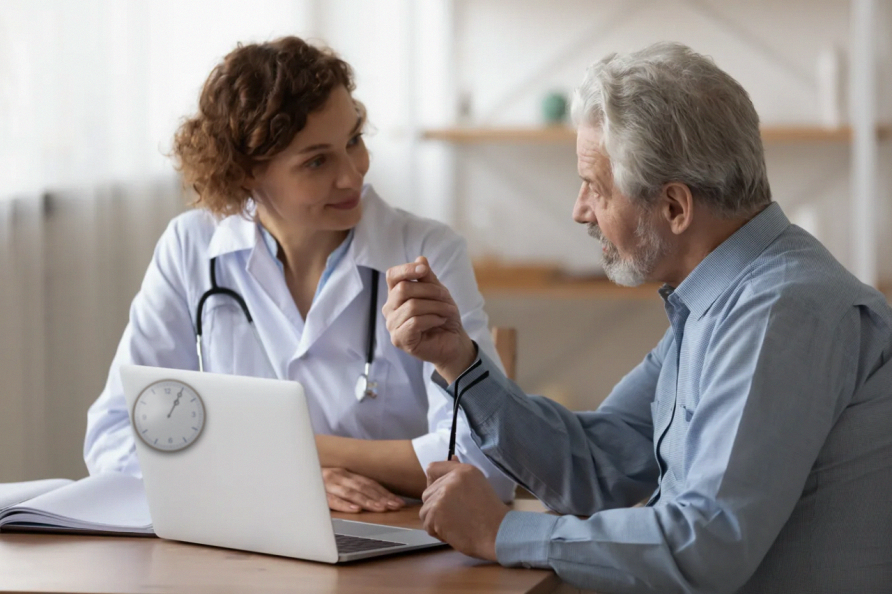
1:05
